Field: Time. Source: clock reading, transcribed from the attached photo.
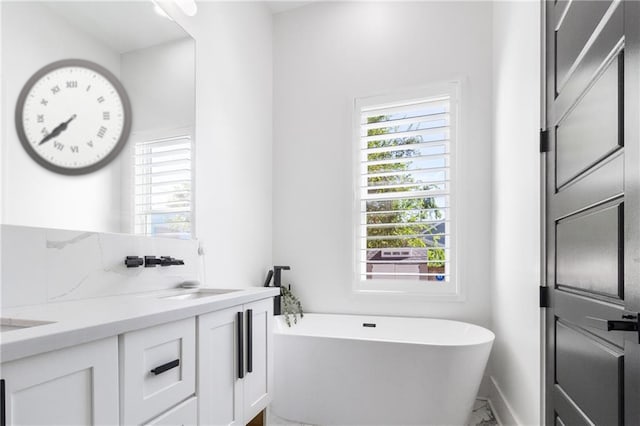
7:39
